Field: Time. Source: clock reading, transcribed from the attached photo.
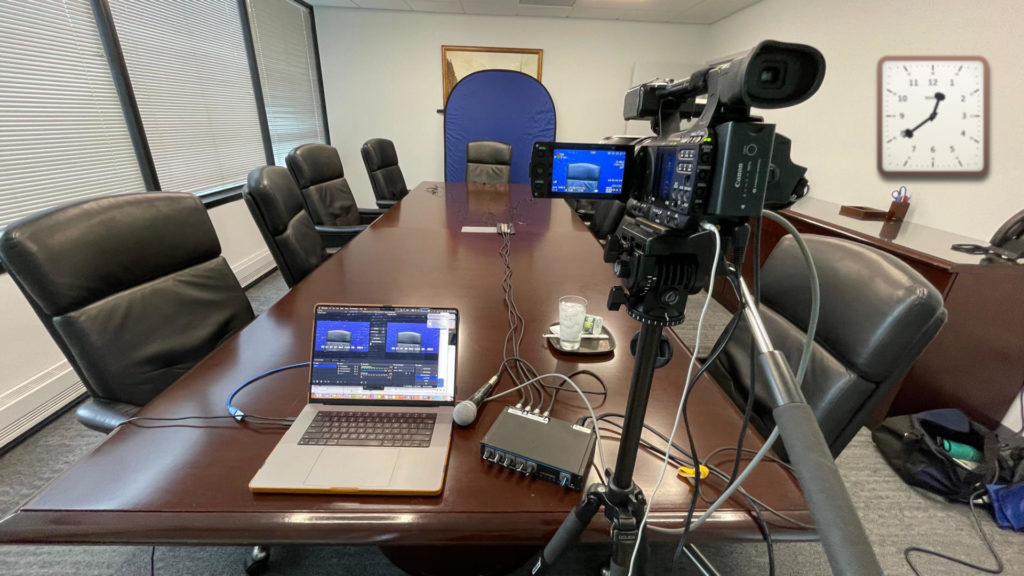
12:39
